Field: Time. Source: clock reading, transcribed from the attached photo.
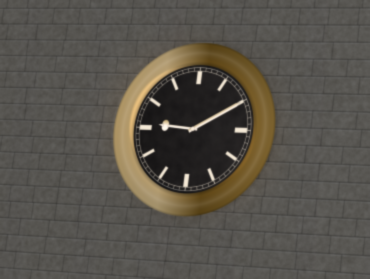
9:10
